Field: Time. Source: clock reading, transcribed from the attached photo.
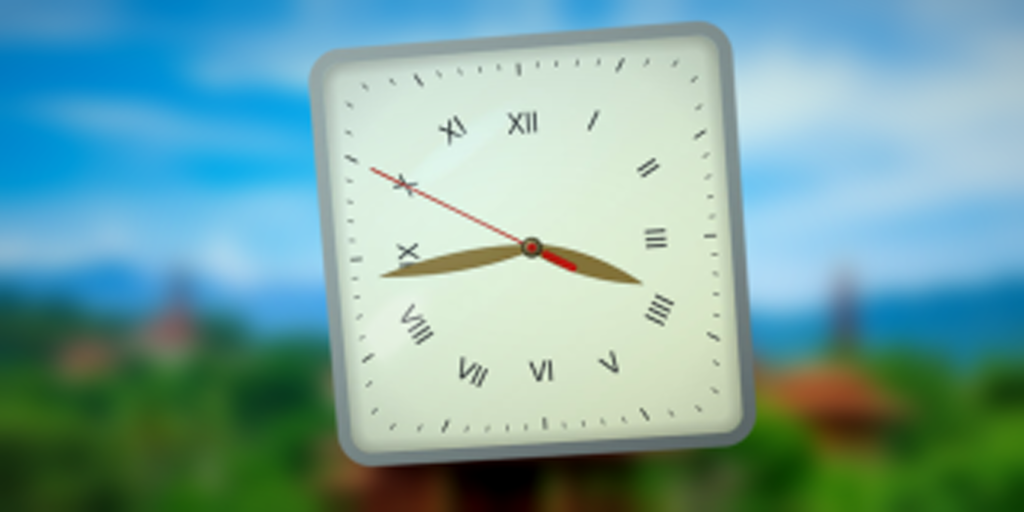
3:43:50
